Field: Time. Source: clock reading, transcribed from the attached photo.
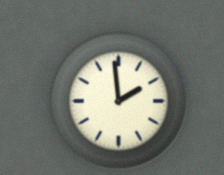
1:59
